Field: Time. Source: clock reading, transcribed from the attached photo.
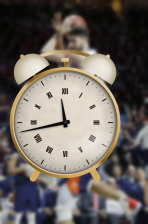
11:43
